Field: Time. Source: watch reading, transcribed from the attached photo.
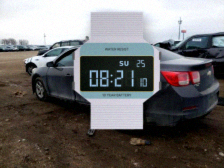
8:21
